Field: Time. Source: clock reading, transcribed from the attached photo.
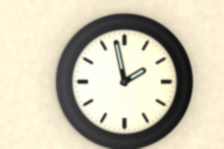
1:58
